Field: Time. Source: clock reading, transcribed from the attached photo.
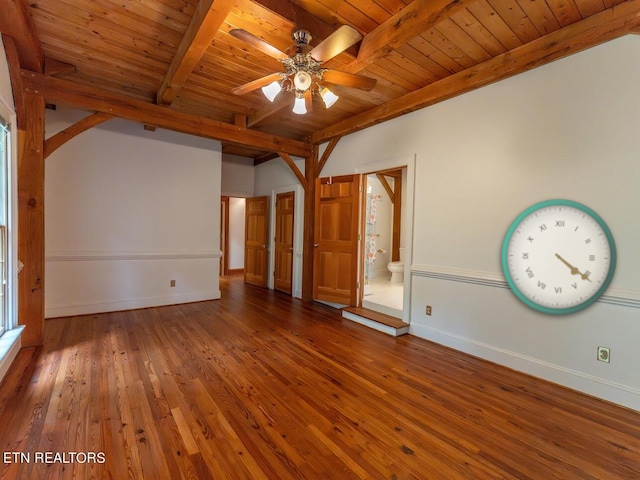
4:21
